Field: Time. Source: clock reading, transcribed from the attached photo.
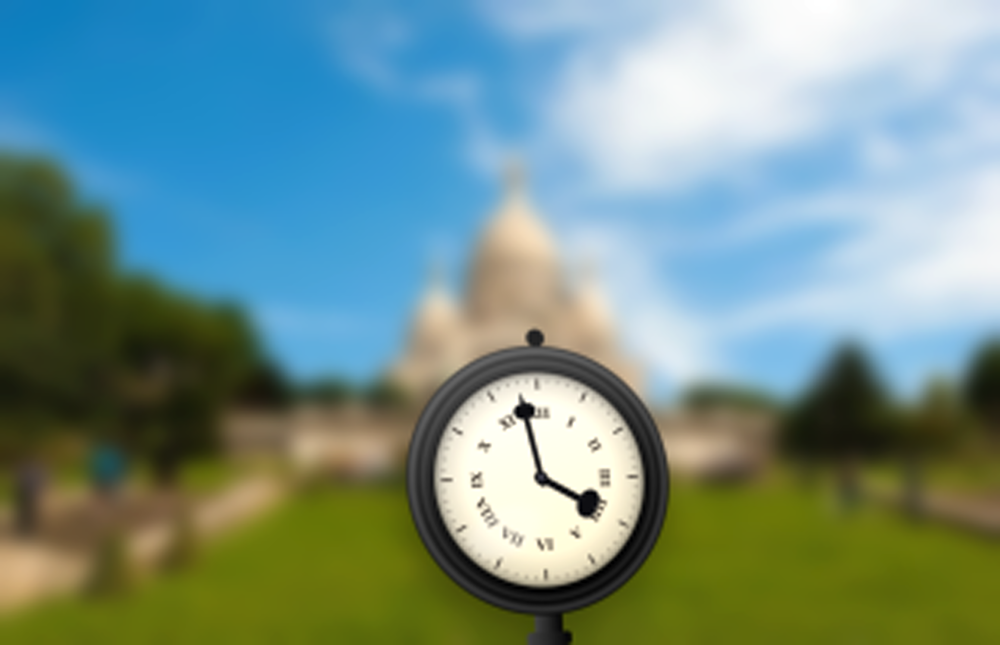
3:58
